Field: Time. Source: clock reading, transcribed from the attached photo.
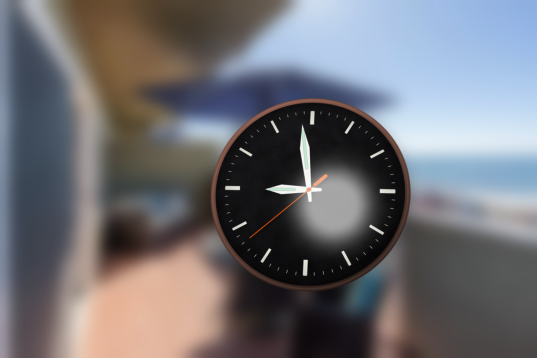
8:58:38
